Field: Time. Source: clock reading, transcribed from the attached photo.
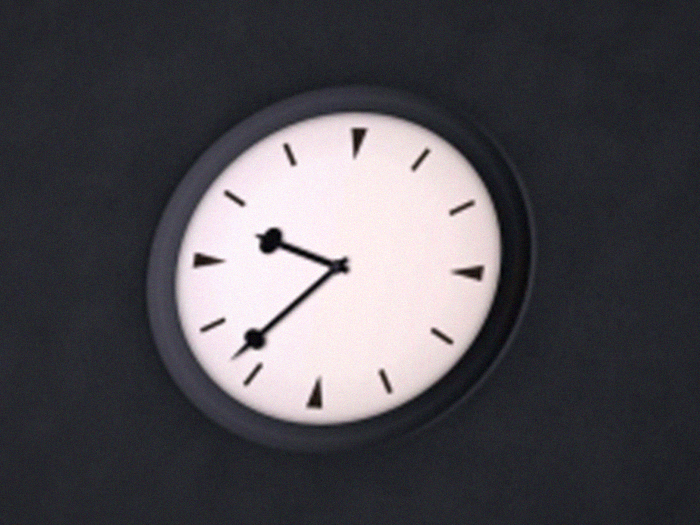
9:37
